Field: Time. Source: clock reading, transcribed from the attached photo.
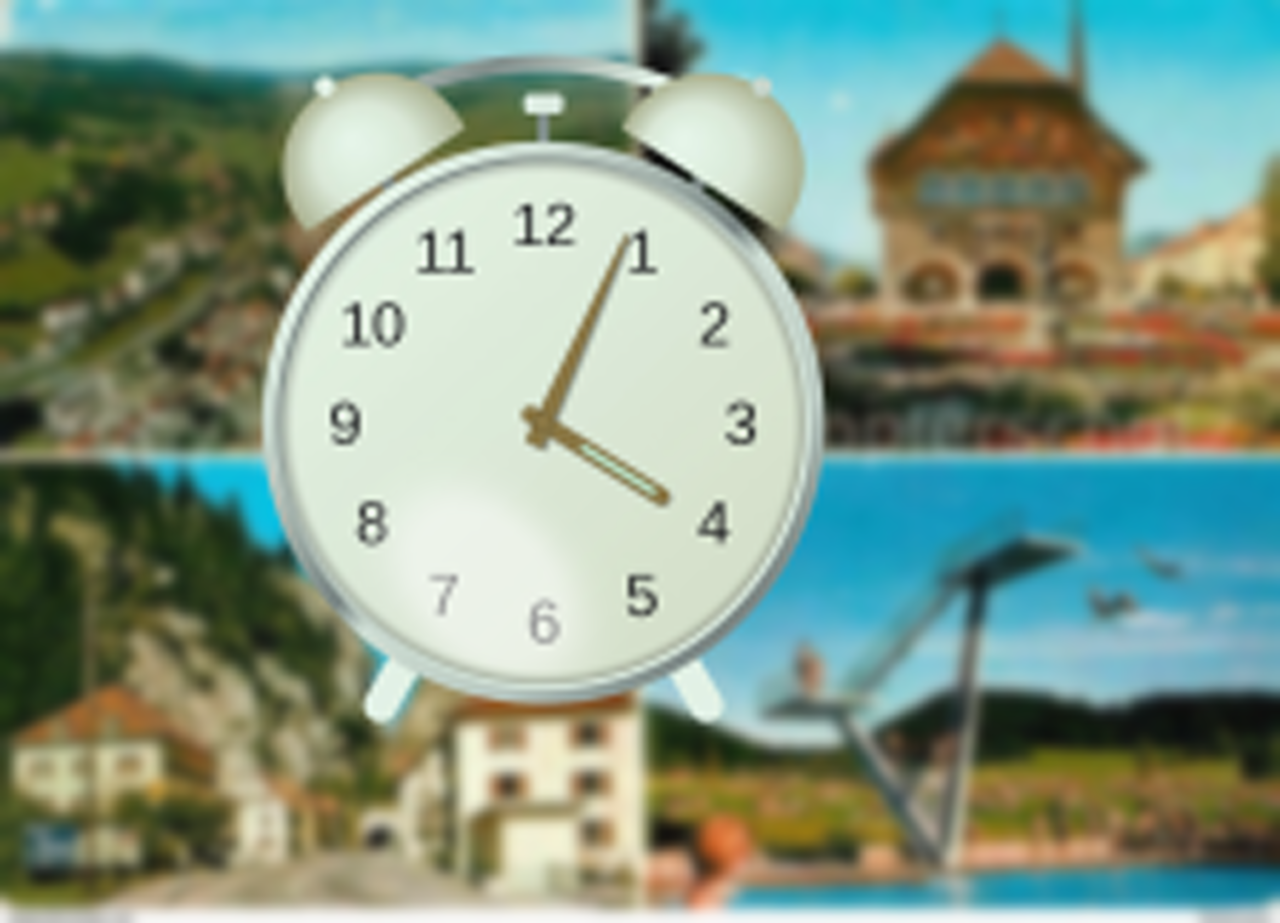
4:04
